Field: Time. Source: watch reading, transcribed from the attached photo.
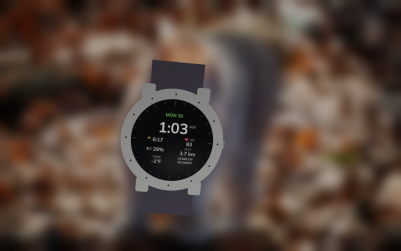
1:03
